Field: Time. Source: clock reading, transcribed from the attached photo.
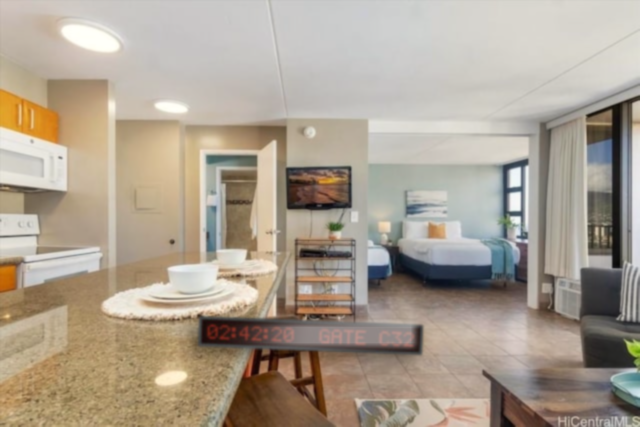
2:42:20
